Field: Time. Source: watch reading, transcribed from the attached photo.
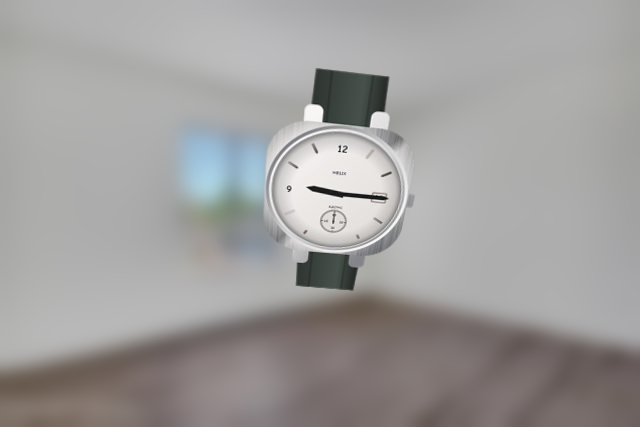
9:15
